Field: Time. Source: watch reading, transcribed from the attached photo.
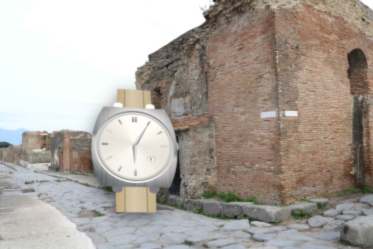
6:05
